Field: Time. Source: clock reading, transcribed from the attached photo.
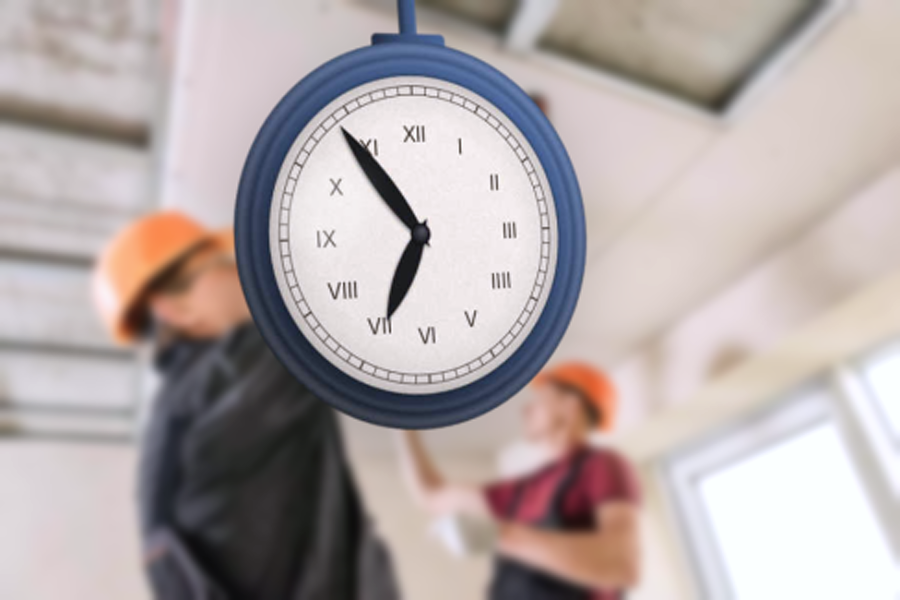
6:54
